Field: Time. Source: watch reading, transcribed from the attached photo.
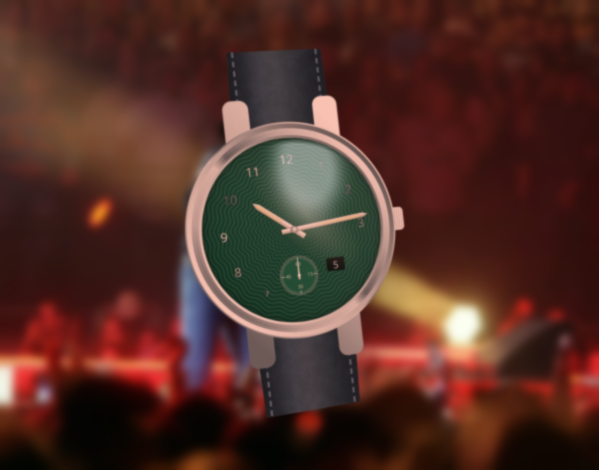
10:14
